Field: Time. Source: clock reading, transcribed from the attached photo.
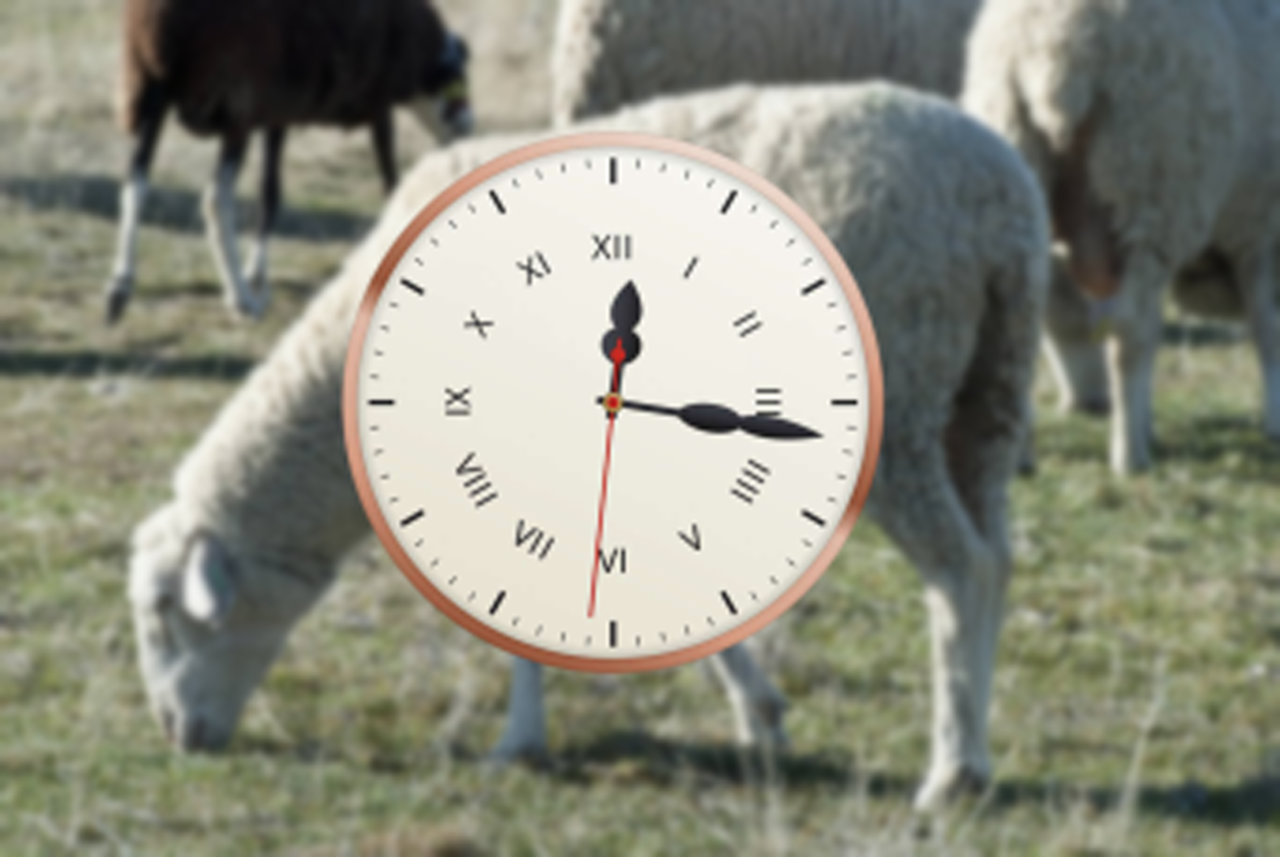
12:16:31
